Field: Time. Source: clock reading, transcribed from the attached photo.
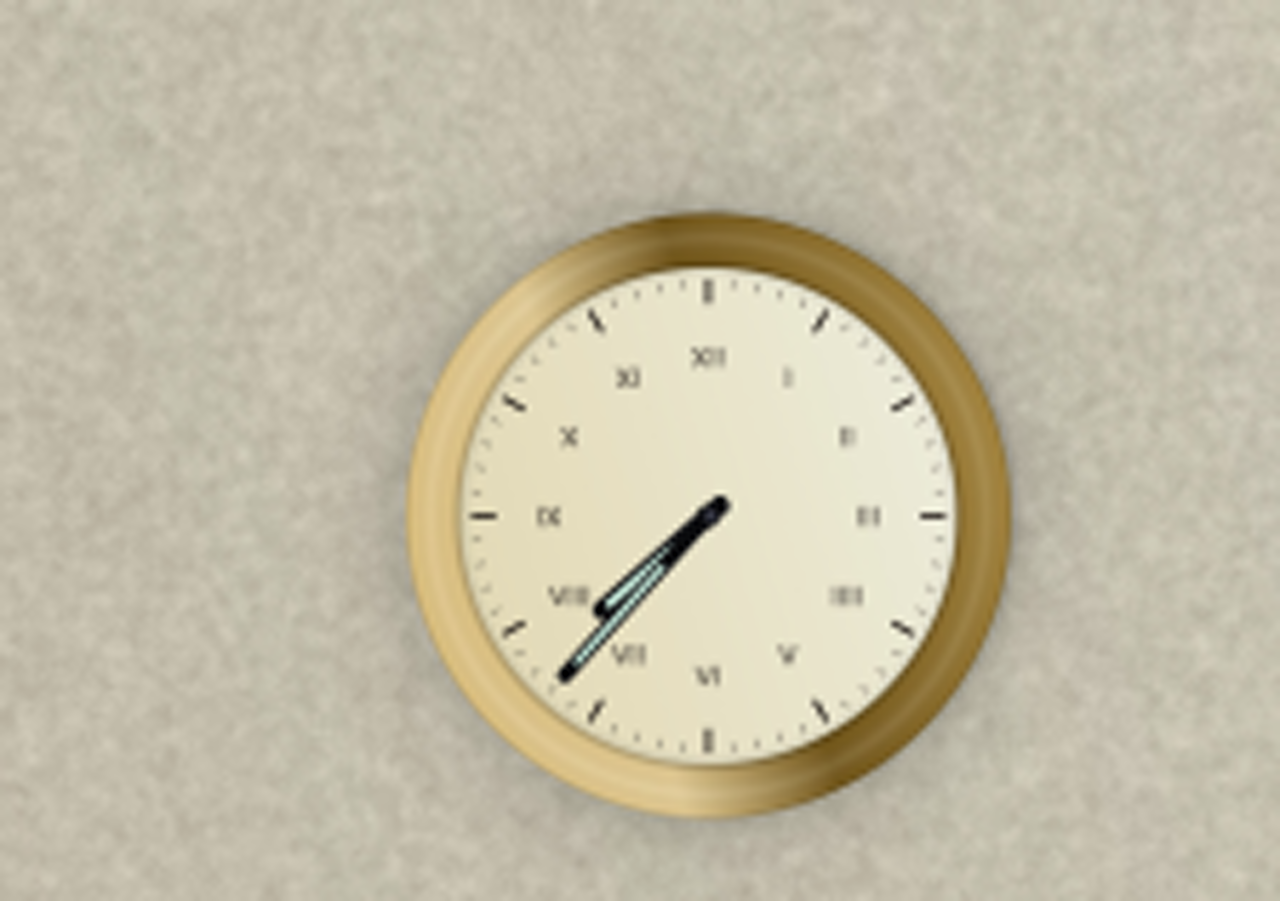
7:37
